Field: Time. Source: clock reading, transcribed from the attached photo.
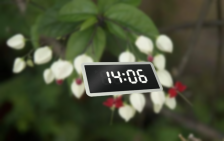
14:06
